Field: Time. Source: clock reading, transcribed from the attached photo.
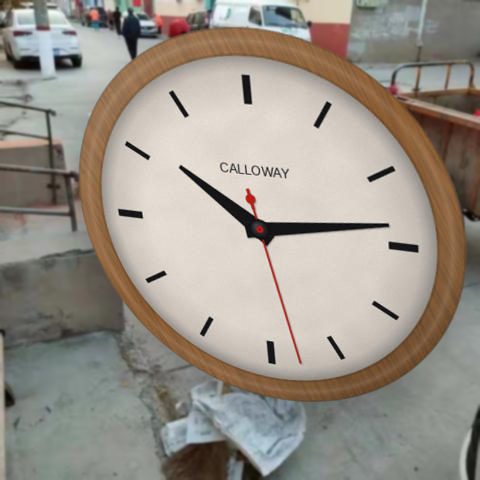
10:13:28
